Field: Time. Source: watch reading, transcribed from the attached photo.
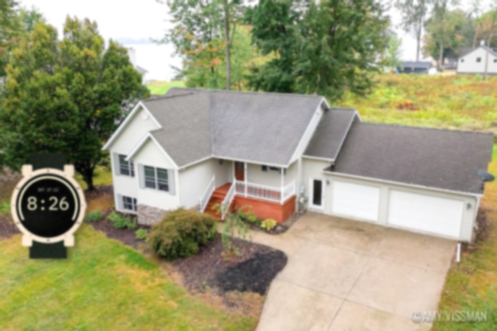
8:26
